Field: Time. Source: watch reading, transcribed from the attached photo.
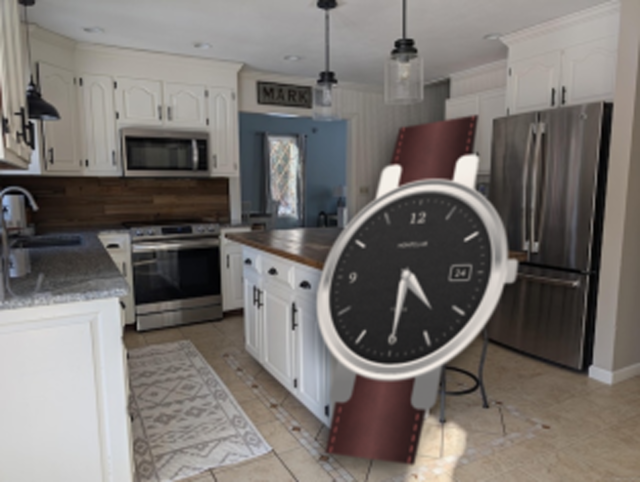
4:30
